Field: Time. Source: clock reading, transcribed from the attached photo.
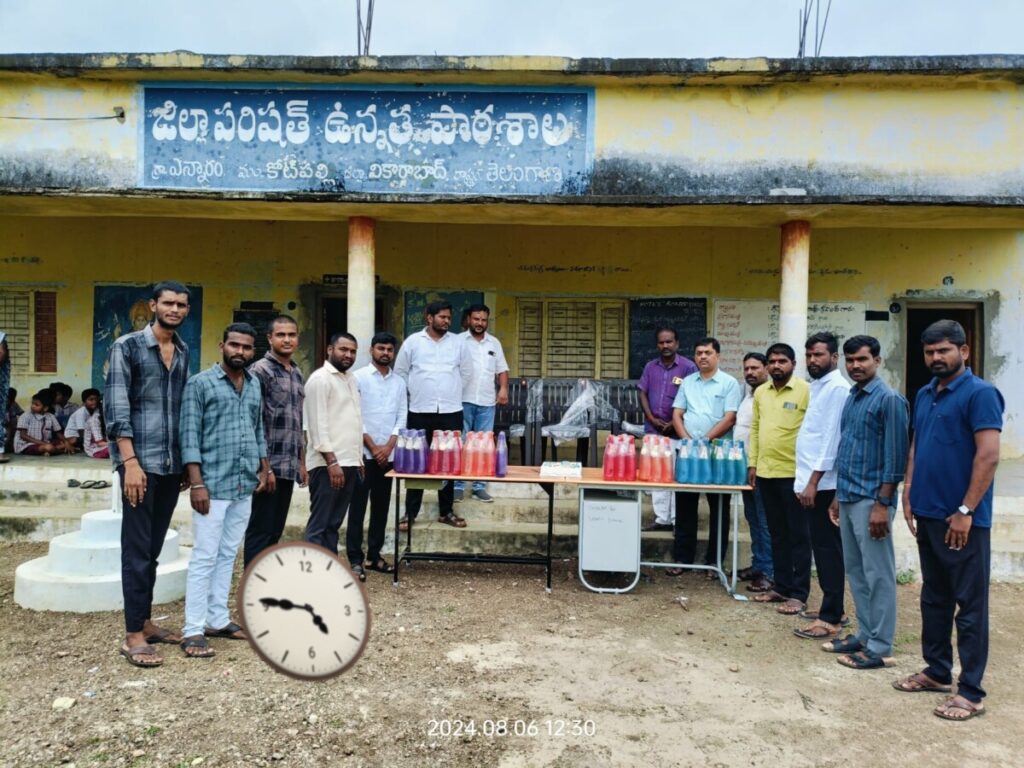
4:46
